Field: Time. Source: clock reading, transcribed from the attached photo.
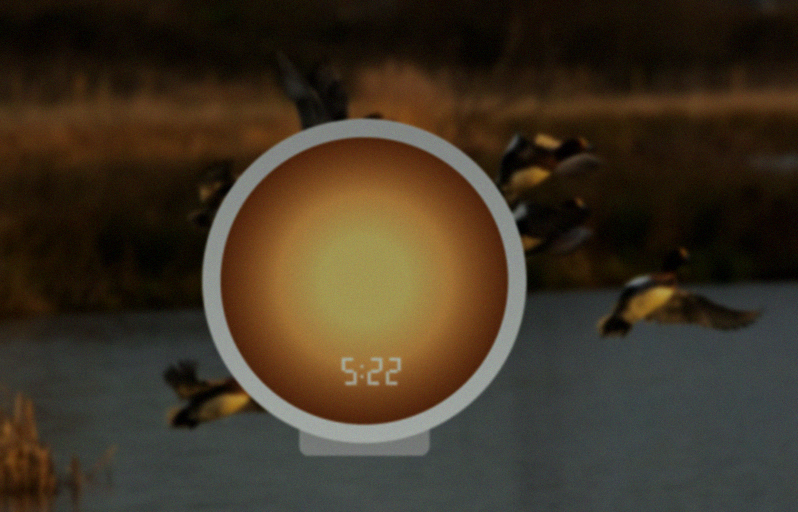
5:22
